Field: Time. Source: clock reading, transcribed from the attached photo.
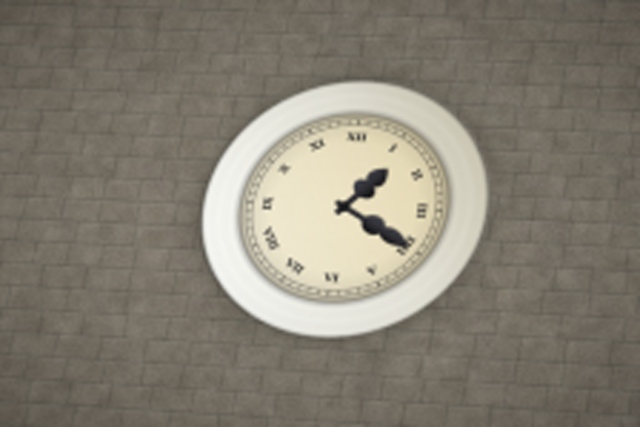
1:20
